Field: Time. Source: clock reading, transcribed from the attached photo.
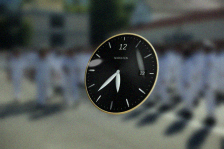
5:37
